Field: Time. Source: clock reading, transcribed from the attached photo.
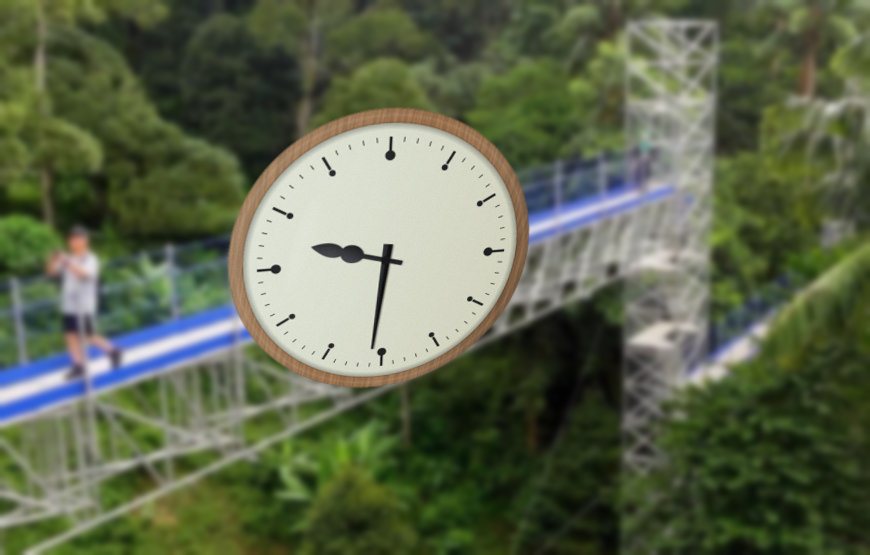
9:31
